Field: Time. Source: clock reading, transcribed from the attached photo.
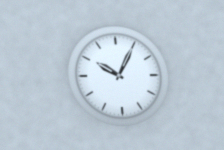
10:05
